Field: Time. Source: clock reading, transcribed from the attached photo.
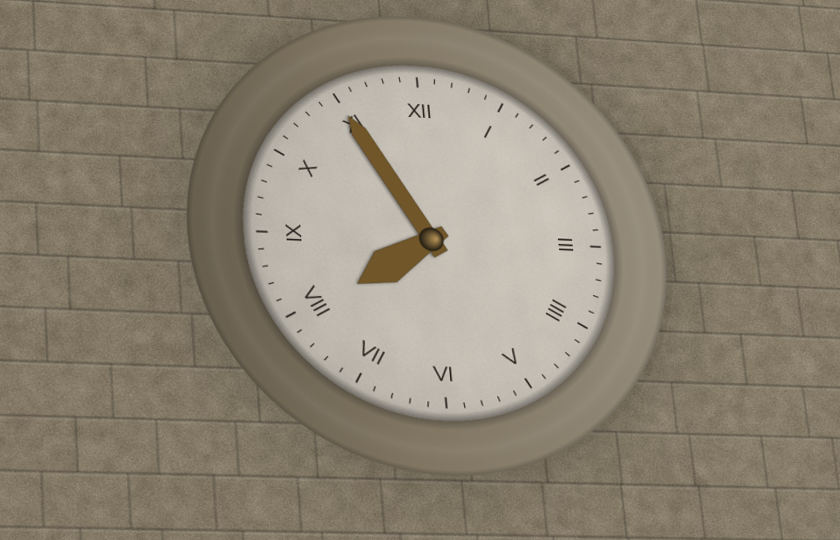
7:55
